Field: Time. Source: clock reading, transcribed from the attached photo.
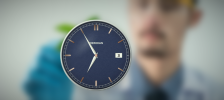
6:55
